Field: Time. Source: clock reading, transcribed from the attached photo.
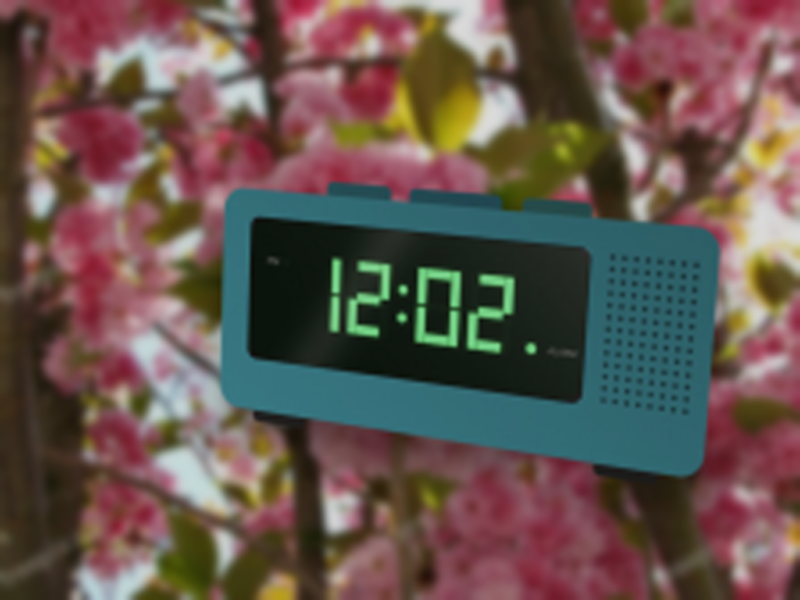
12:02
